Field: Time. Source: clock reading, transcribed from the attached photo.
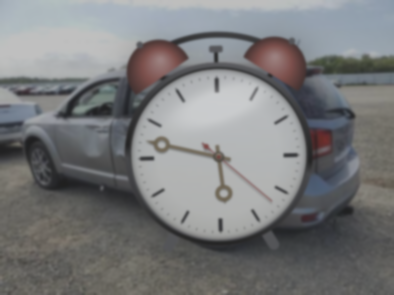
5:47:22
